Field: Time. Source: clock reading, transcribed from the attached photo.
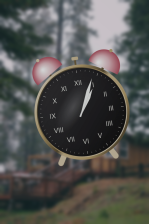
1:04
